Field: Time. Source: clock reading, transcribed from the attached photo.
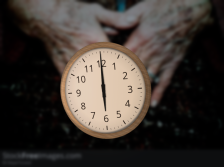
6:00
